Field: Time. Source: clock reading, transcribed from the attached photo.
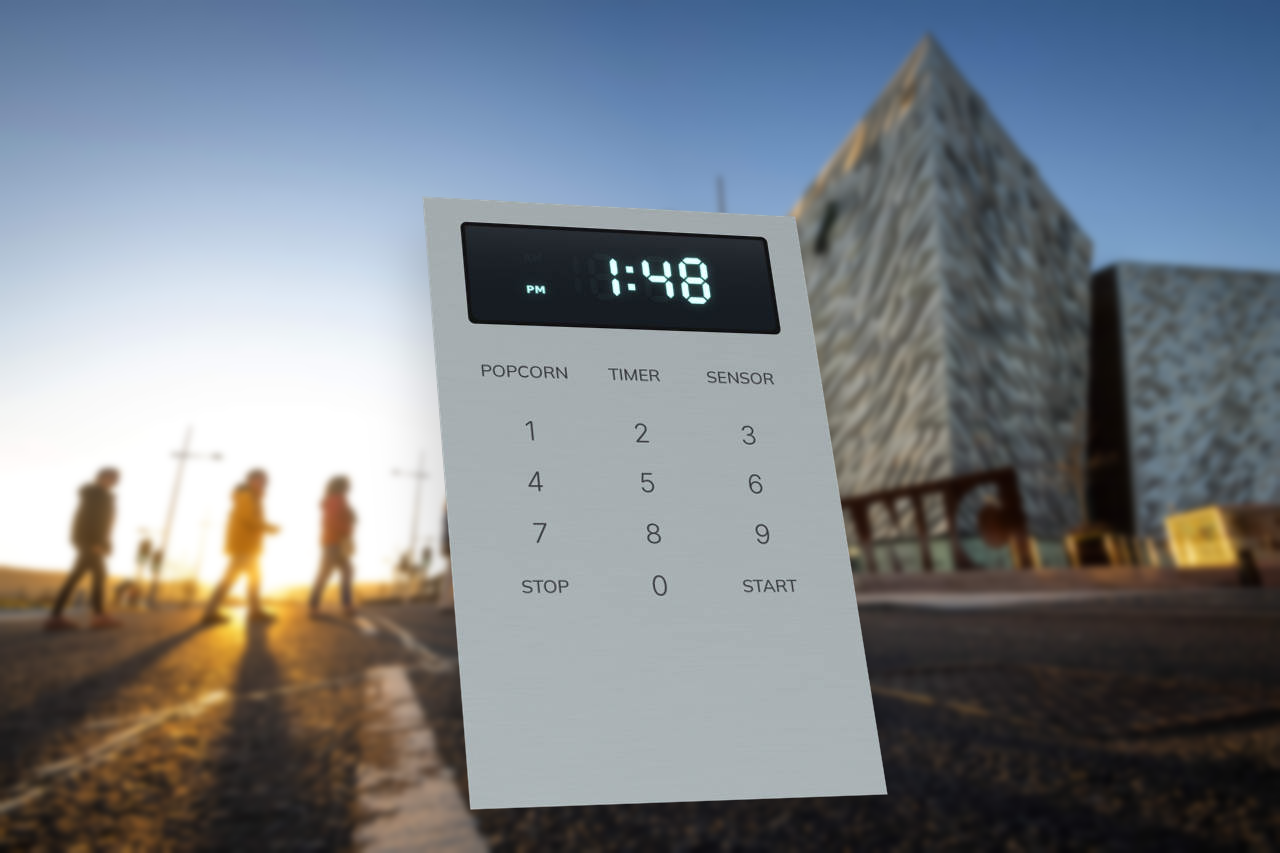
1:48
